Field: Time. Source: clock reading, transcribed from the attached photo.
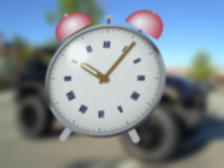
10:06
